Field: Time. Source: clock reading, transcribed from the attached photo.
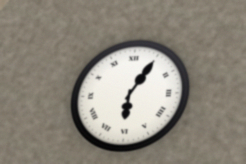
6:05
